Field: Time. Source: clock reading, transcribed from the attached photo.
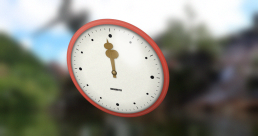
11:59
